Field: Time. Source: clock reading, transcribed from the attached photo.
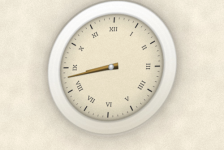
8:43
